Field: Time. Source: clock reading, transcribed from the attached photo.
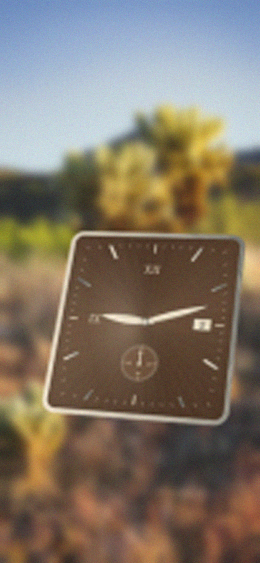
9:12
